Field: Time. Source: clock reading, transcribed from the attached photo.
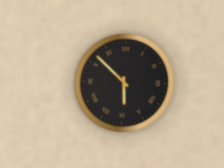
5:52
